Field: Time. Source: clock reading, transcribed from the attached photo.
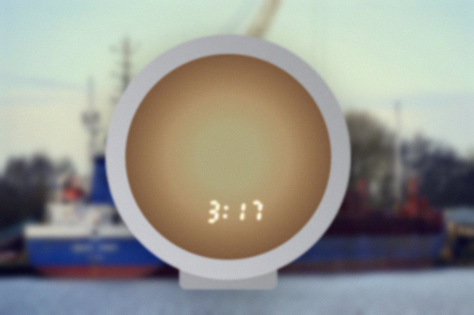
3:17
